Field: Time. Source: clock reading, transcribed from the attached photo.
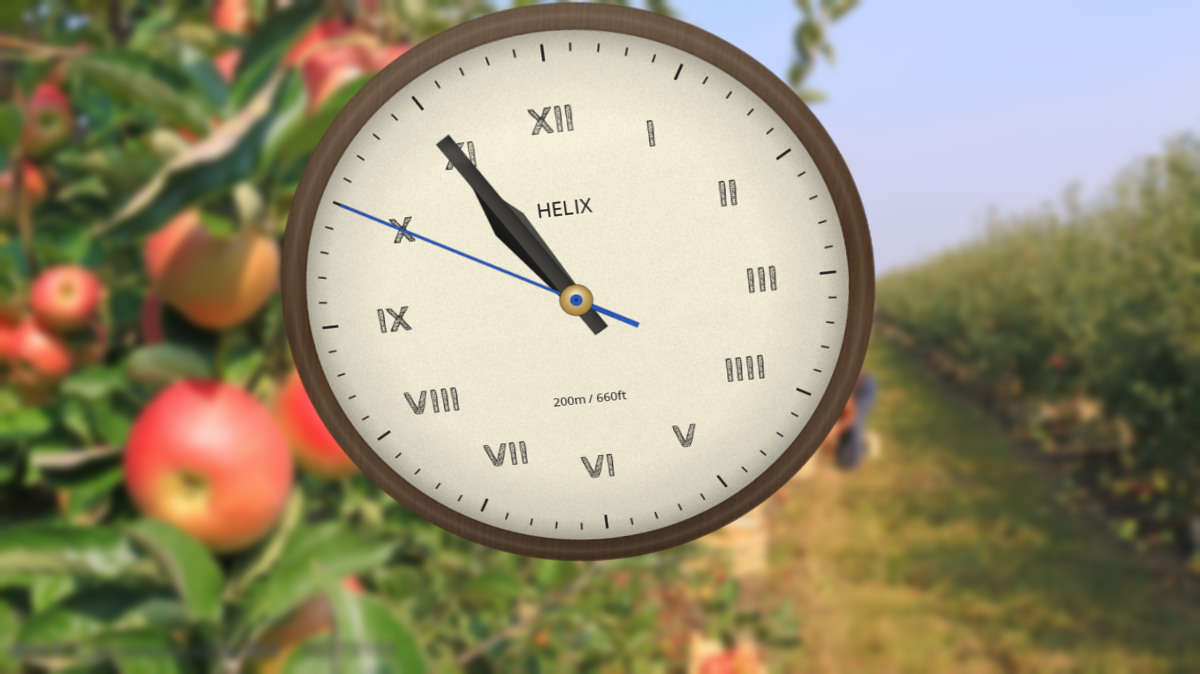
10:54:50
